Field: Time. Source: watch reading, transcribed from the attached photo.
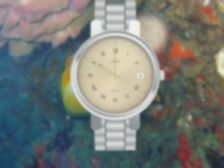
10:00
